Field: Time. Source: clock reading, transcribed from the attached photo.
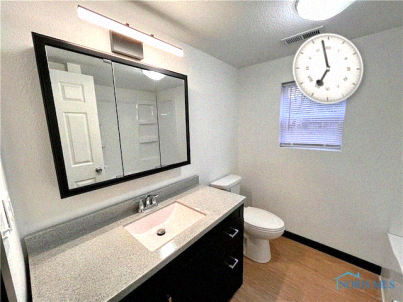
6:58
